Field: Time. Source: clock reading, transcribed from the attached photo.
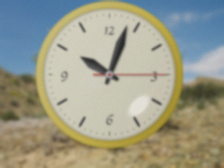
10:03:15
